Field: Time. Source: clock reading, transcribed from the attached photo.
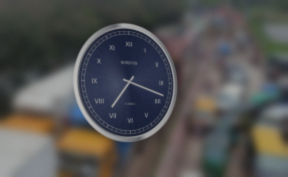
7:18
